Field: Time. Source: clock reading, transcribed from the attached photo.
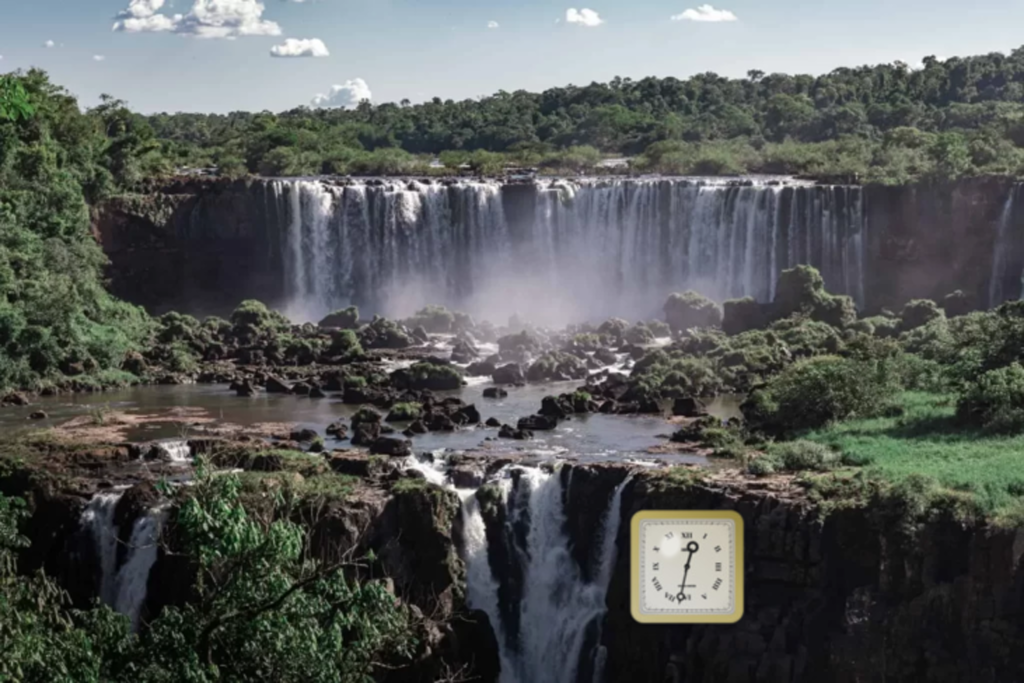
12:32
